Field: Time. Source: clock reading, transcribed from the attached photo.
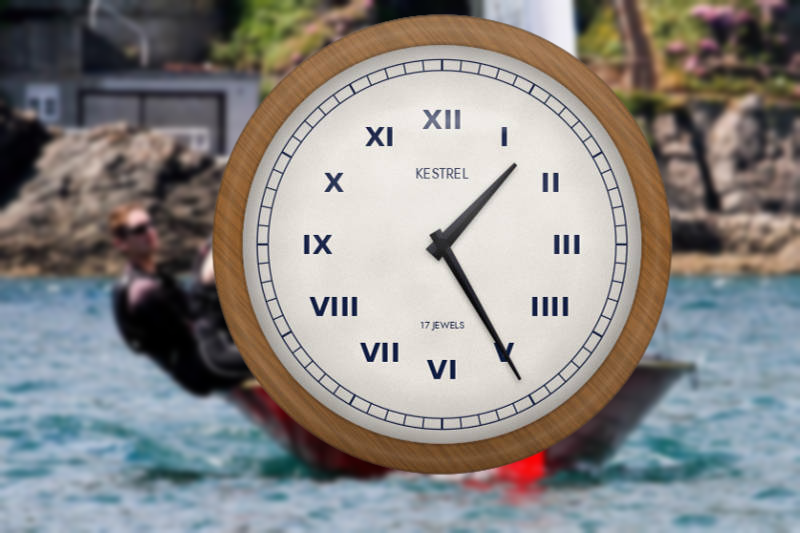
1:25
